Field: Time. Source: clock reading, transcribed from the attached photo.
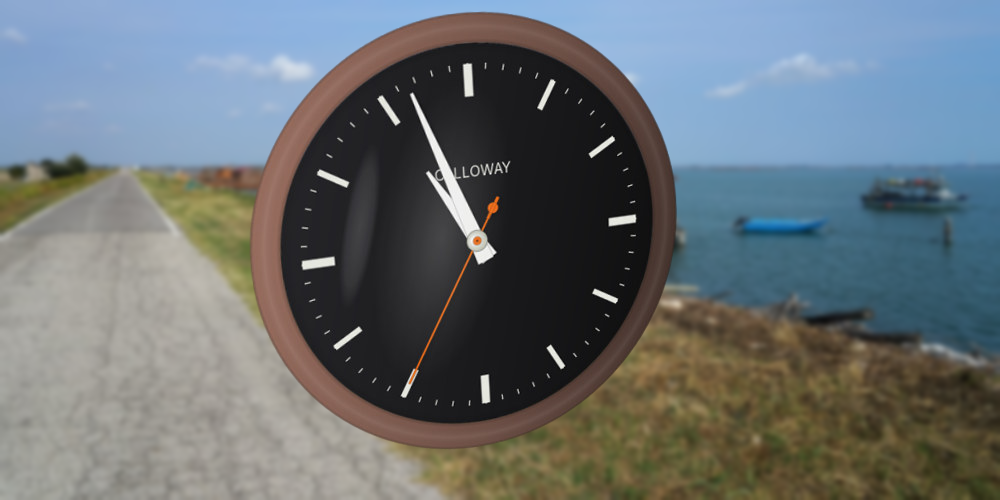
10:56:35
